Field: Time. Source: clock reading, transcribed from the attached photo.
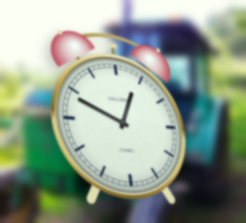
12:49
